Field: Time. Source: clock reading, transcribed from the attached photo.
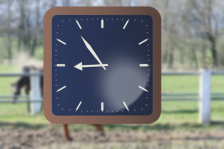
8:54
